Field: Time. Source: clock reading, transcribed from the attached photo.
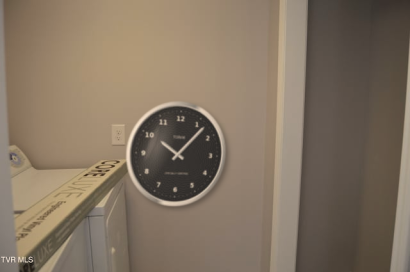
10:07
